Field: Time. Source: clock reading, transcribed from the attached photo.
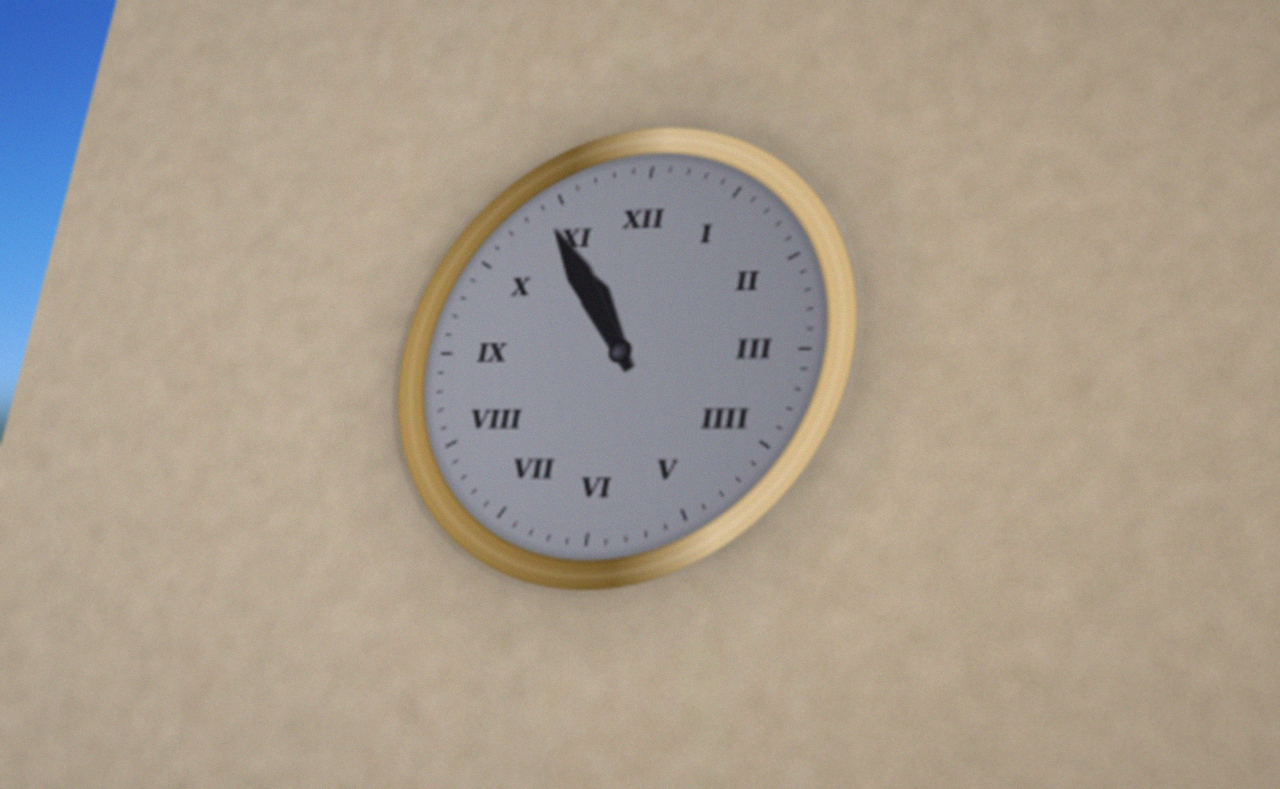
10:54
